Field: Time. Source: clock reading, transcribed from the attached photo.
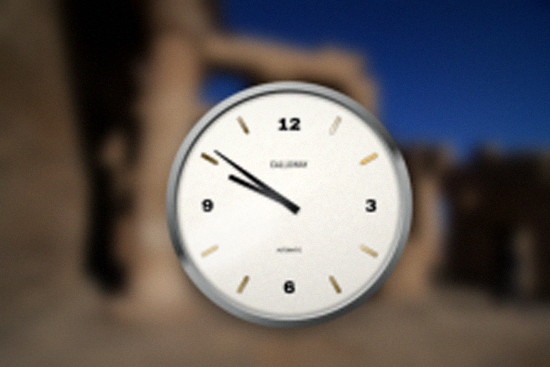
9:51
